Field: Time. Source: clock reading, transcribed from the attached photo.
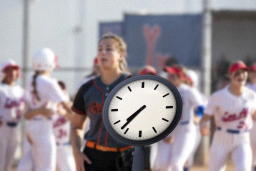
7:37
